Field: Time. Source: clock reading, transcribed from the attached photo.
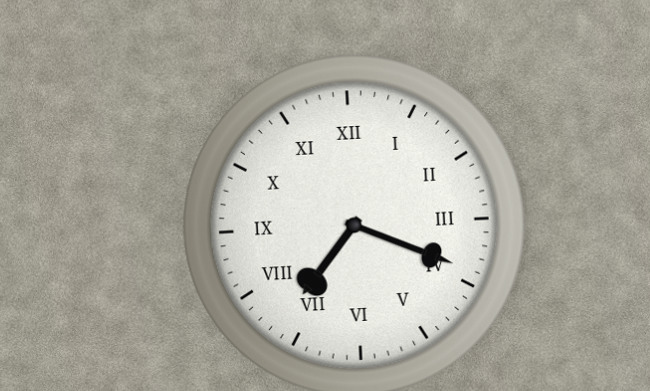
7:19
